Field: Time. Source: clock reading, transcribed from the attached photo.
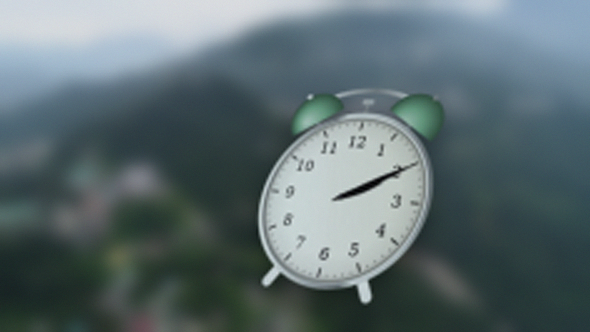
2:10
